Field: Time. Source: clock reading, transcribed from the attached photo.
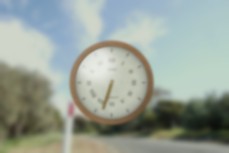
6:33
